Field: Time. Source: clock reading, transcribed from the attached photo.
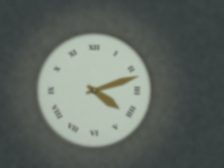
4:12
